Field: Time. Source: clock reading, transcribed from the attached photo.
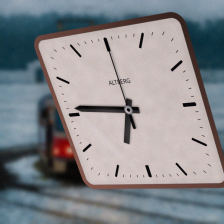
6:46:00
